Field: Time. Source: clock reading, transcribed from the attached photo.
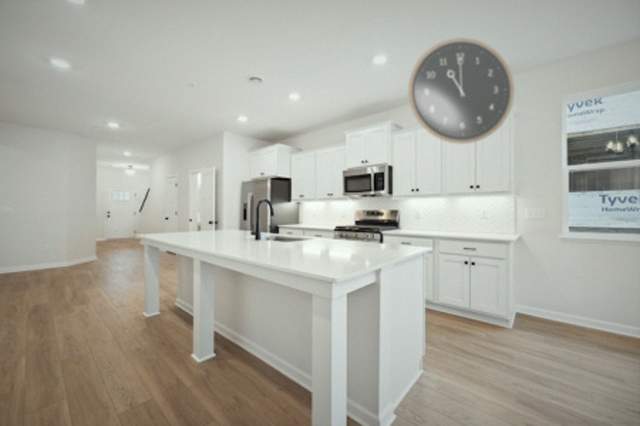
11:00
